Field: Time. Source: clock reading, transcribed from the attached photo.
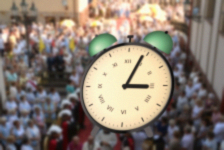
3:04
